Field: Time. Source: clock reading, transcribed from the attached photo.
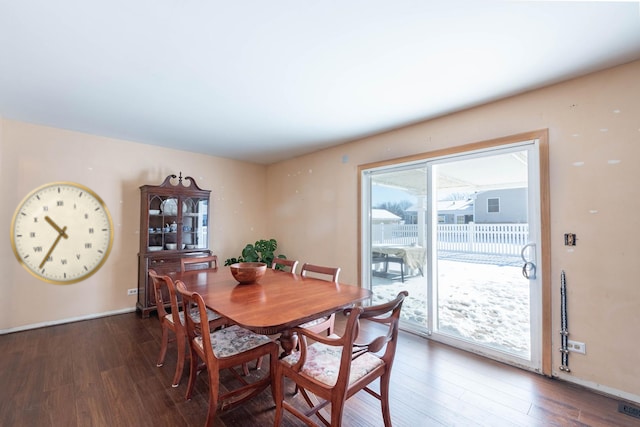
10:36
